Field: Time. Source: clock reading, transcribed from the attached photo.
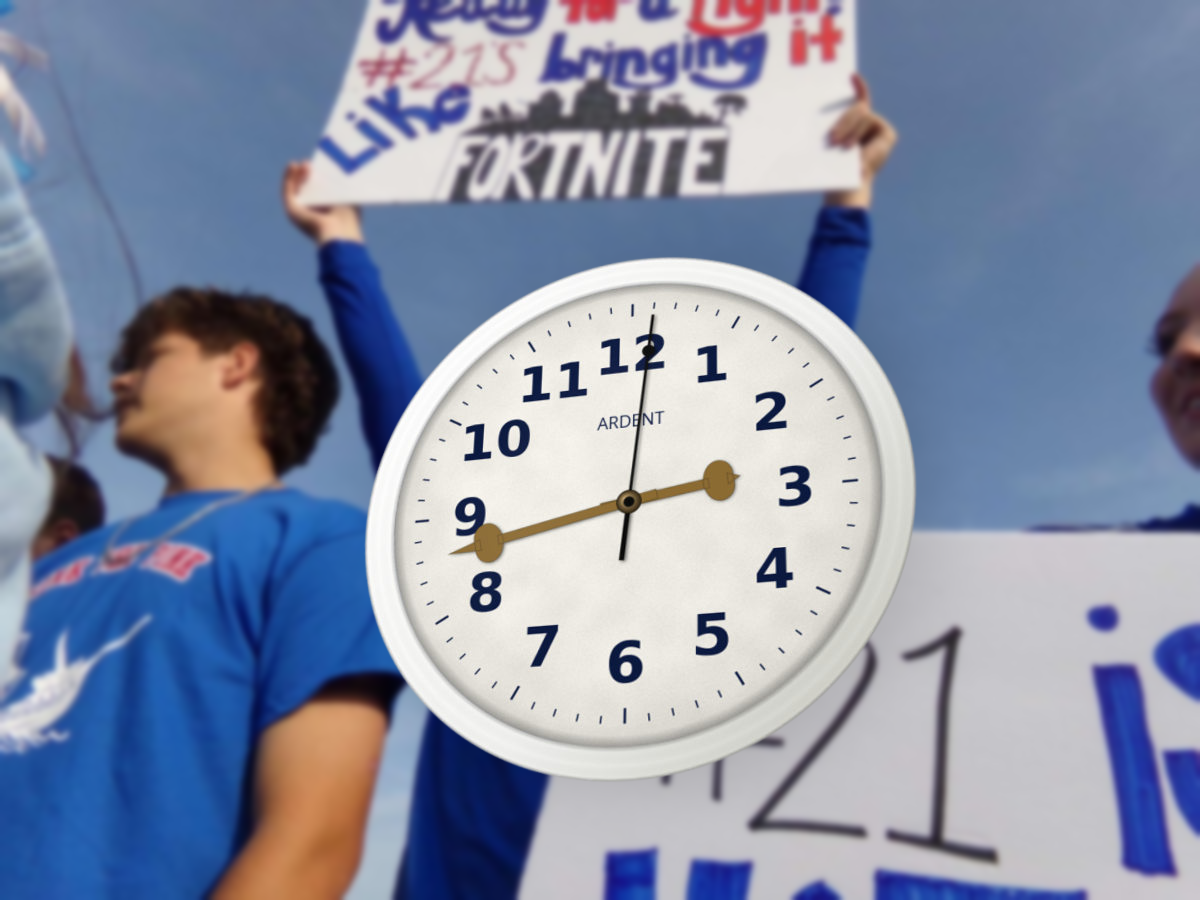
2:43:01
